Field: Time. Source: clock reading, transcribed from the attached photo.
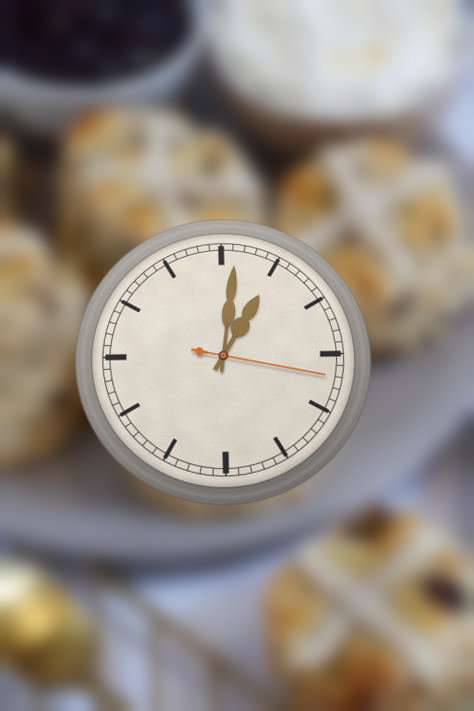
1:01:17
